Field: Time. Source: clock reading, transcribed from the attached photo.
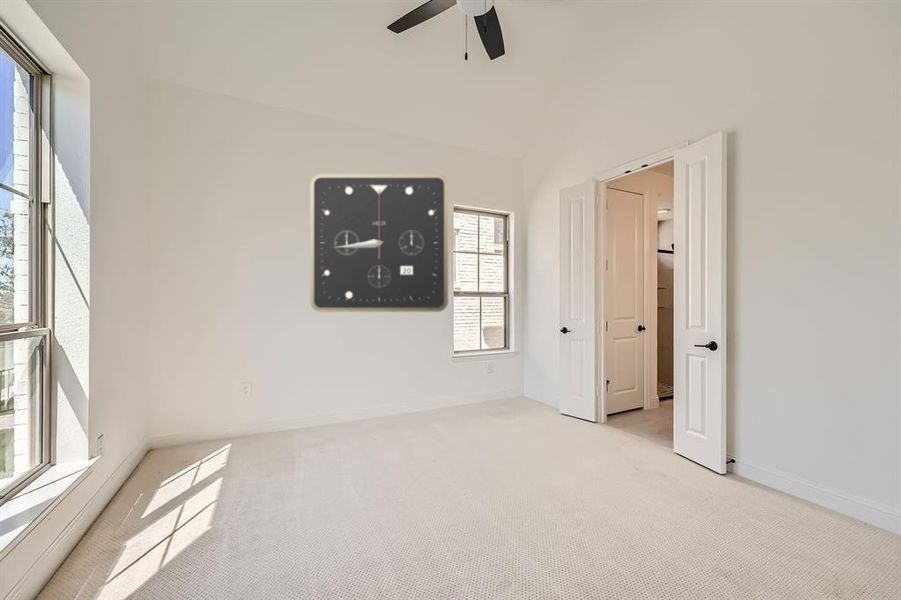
8:44
